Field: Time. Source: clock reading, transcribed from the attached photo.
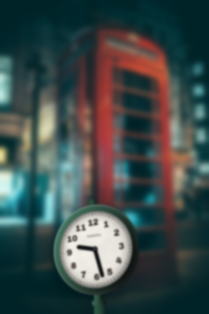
9:28
